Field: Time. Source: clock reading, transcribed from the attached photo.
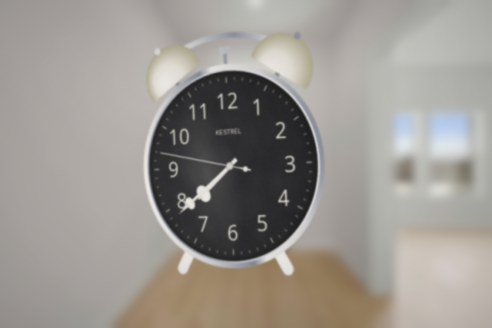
7:38:47
